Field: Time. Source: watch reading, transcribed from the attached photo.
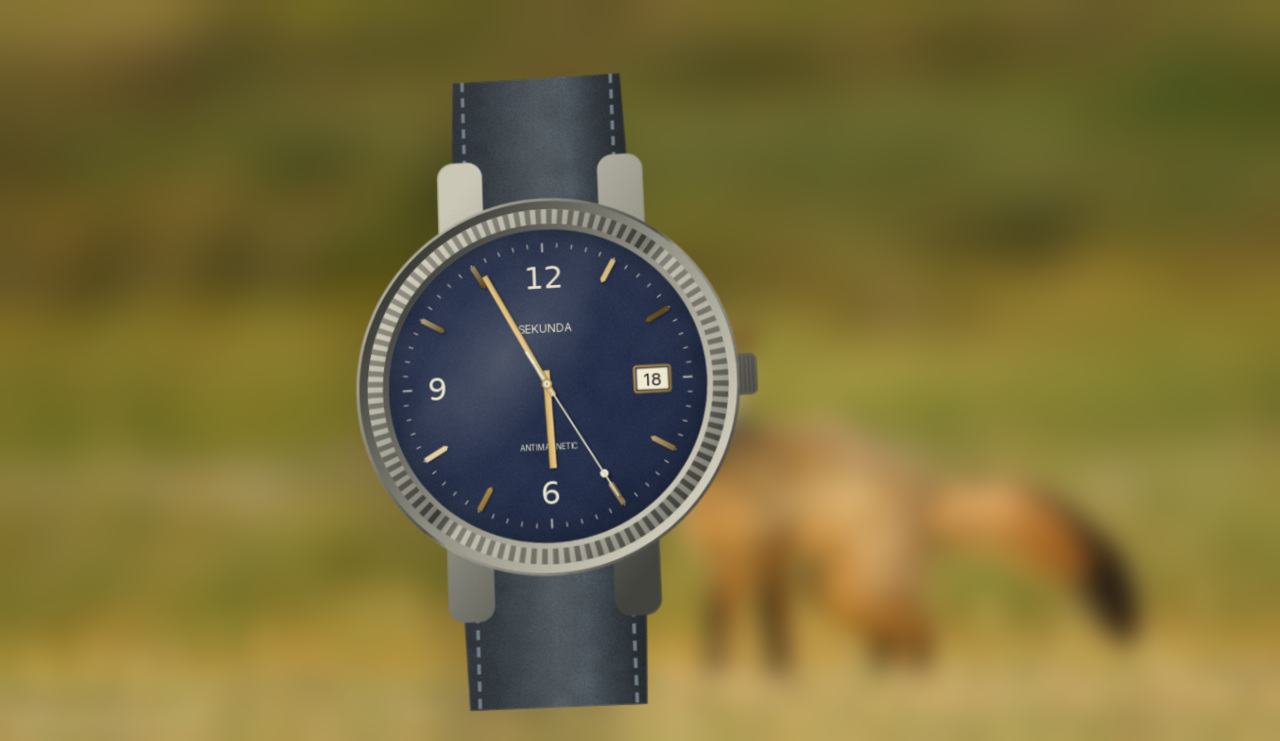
5:55:25
